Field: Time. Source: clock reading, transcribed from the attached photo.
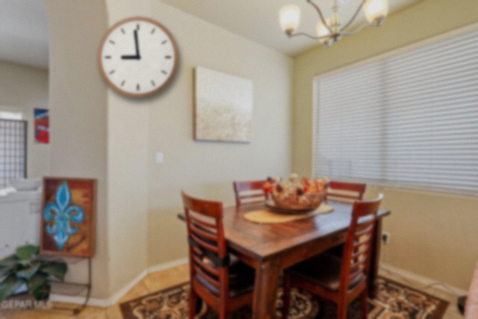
8:59
